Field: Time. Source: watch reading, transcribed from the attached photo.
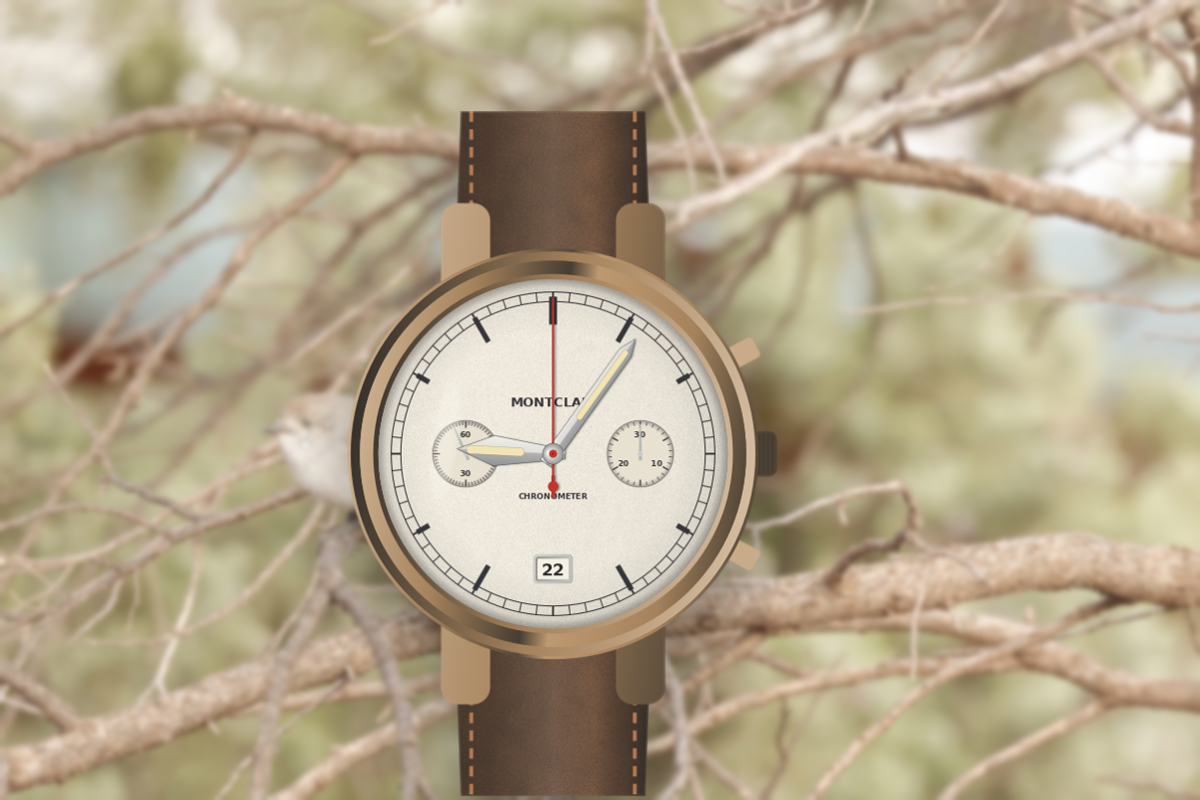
9:05:56
